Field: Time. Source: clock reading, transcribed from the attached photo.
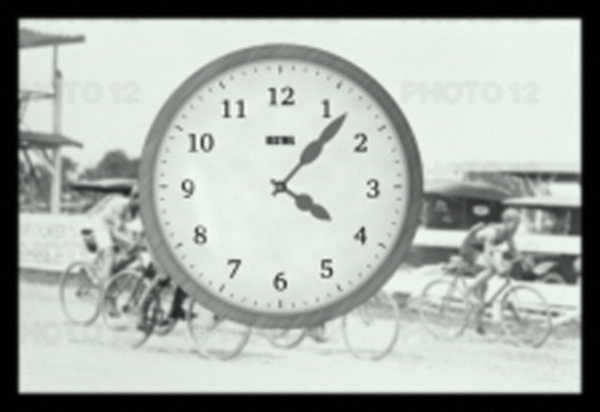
4:07
